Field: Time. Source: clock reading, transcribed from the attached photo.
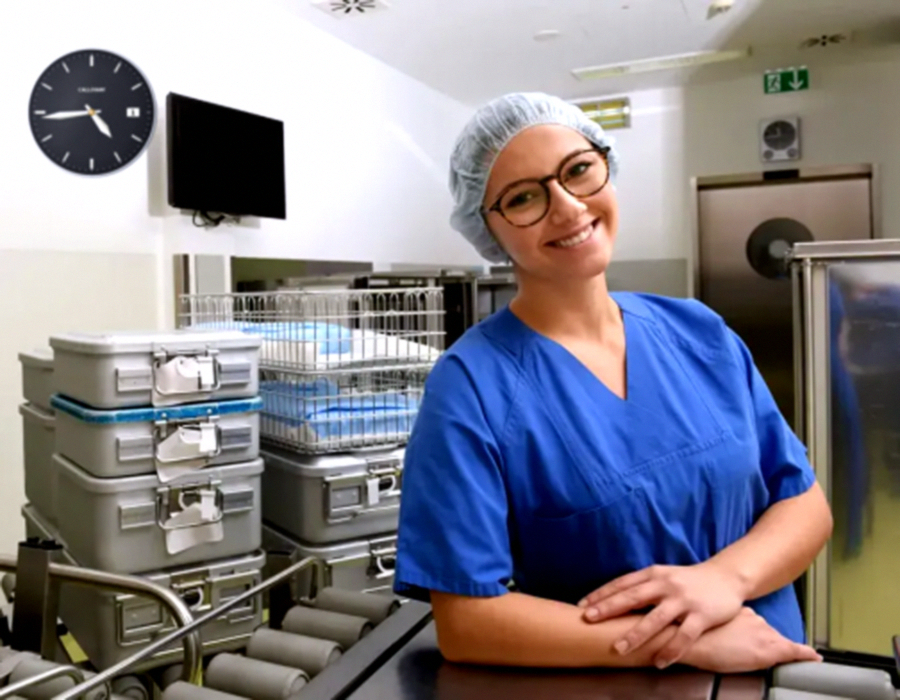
4:44
